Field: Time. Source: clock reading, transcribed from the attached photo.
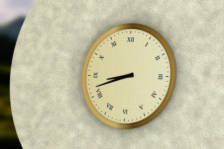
8:42
